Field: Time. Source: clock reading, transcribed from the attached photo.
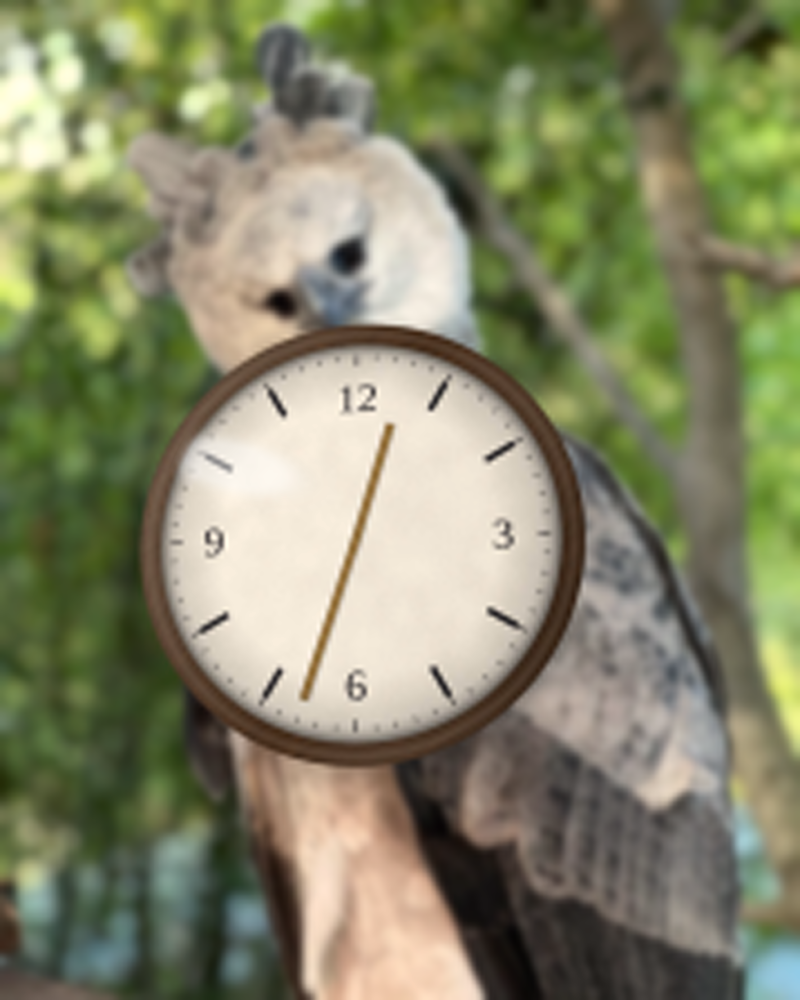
12:33
